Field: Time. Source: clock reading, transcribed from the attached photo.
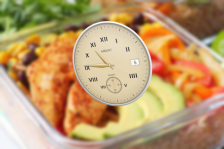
10:46
